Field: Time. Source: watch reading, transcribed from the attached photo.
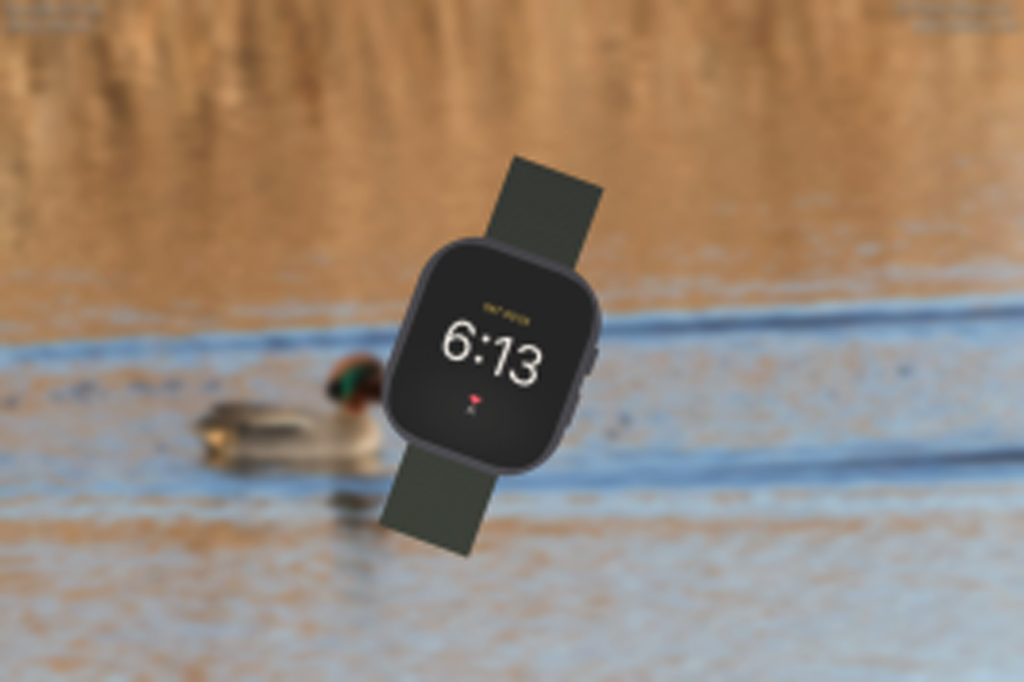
6:13
